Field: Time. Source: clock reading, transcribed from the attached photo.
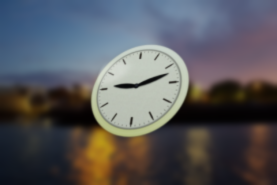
9:12
